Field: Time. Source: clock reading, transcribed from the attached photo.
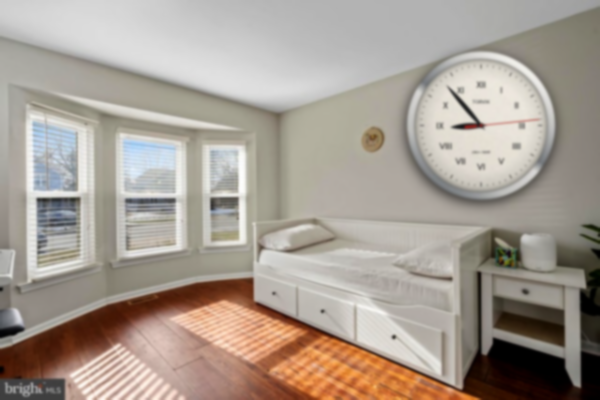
8:53:14
